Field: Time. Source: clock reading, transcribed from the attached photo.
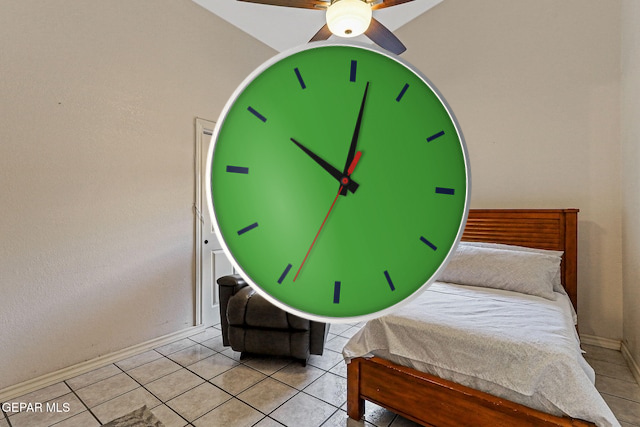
10:01:34
